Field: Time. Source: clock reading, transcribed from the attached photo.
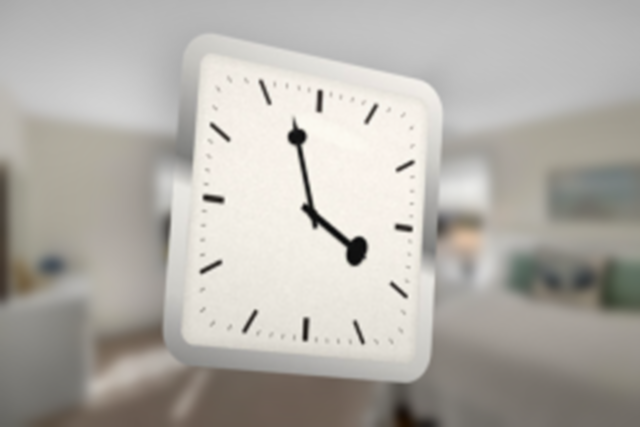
3:57
